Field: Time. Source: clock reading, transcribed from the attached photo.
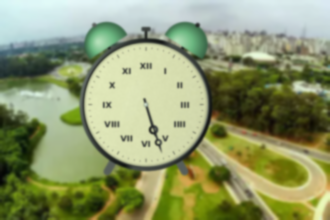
5:27
